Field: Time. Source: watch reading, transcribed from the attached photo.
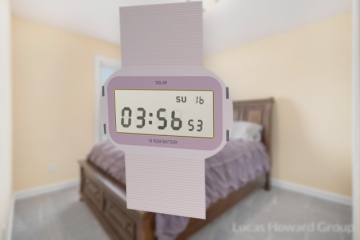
3:56:53
